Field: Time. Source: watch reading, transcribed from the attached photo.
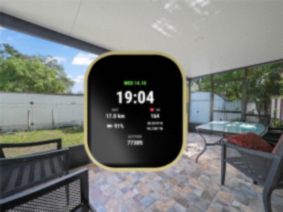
19:04
